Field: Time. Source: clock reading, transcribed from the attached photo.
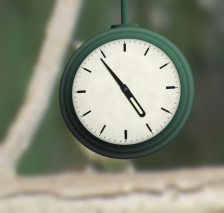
4:54
